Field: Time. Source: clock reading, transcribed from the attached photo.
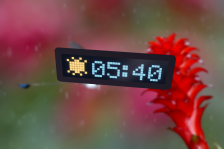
5:40
